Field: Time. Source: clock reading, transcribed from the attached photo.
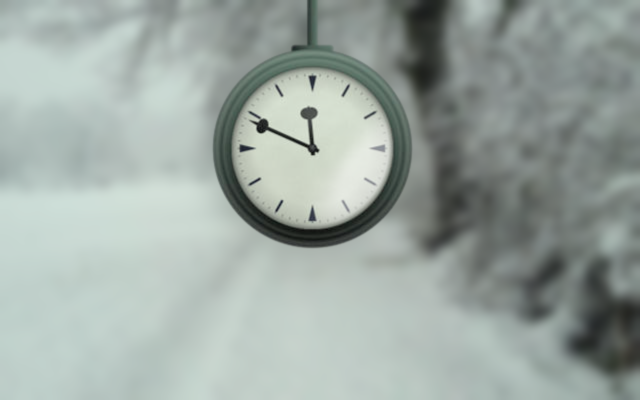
11:49
